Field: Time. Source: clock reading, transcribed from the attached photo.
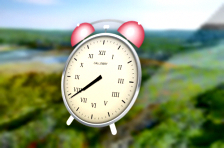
7:39
